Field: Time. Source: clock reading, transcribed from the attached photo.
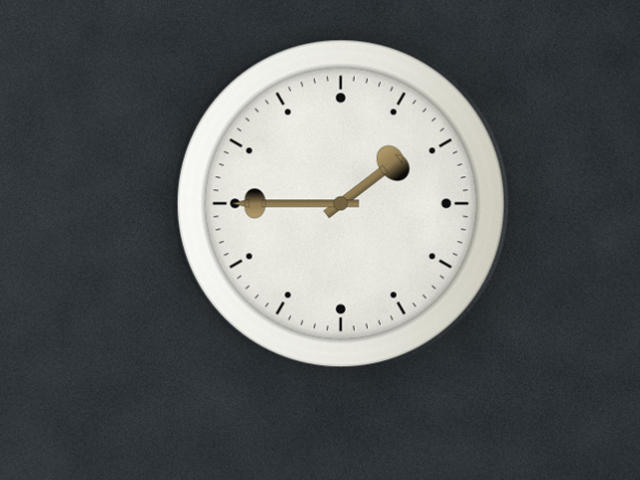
1:45
